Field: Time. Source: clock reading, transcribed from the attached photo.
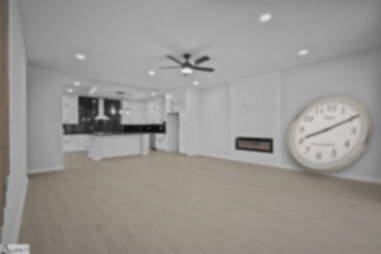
8:10
